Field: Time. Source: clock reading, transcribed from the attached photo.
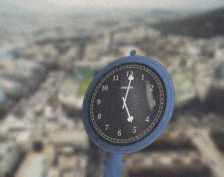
5:01
